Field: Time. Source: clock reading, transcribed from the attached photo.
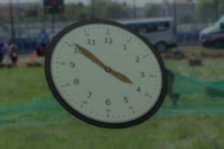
3:51
